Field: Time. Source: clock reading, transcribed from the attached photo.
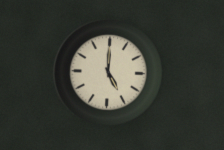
5:00
